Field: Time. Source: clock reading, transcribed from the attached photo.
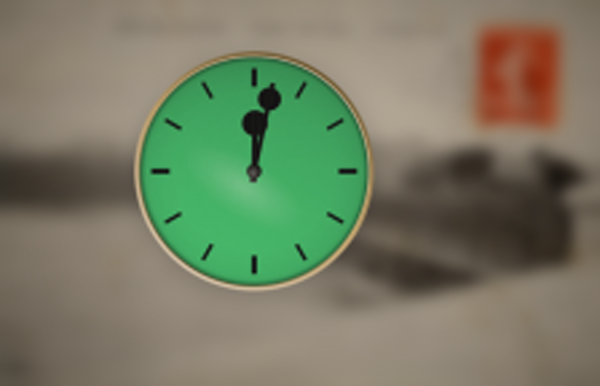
12:02
